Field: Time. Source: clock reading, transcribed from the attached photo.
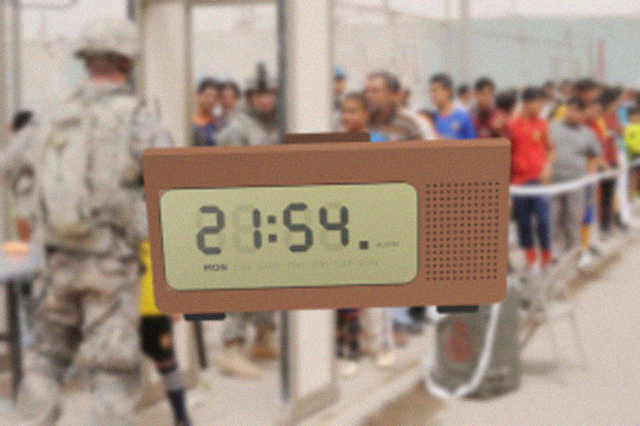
21:54
